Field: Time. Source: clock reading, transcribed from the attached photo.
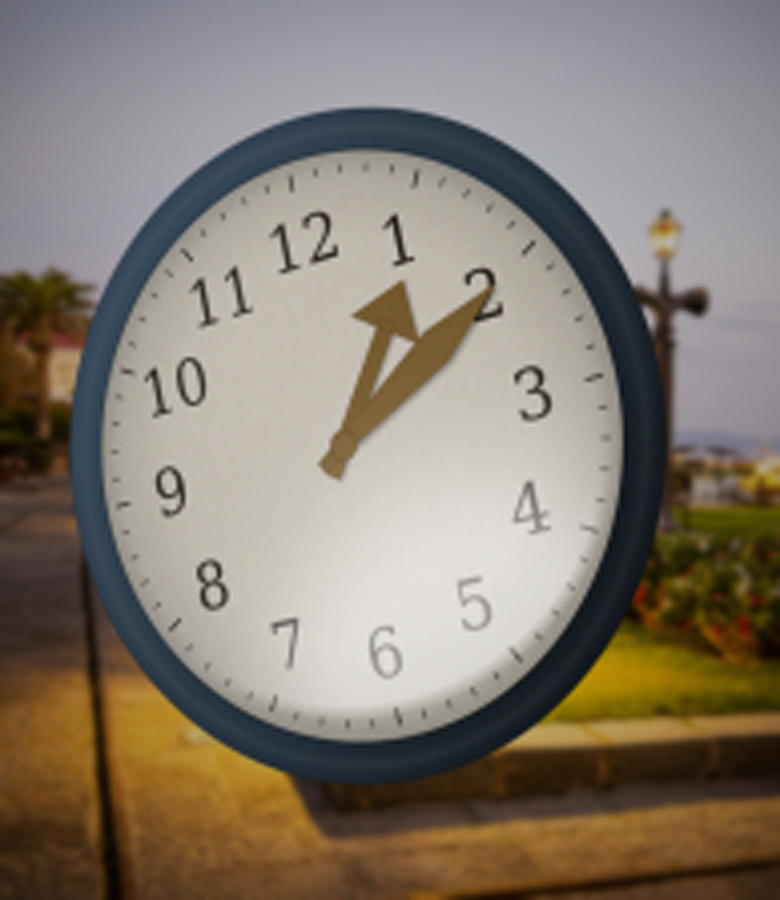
1:10
